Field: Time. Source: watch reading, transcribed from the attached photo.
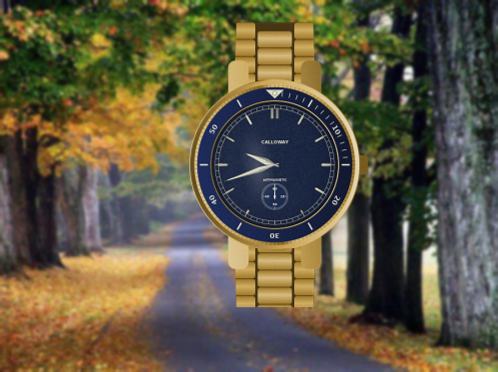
9:42
